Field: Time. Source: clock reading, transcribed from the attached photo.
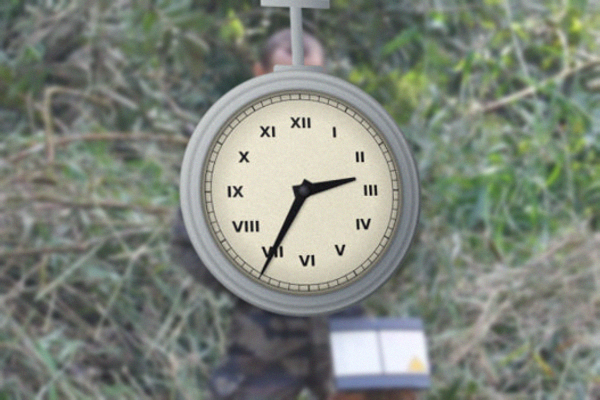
2:35
